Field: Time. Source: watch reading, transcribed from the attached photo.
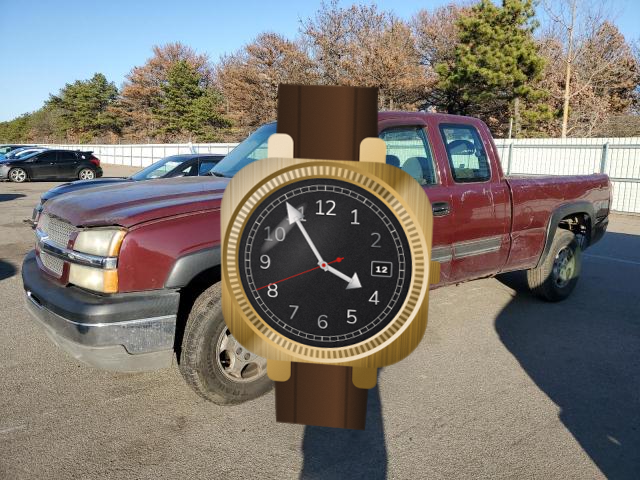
3:54:41
